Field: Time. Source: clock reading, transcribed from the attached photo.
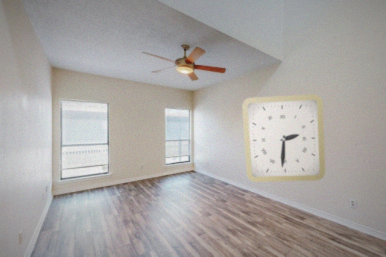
2:31
